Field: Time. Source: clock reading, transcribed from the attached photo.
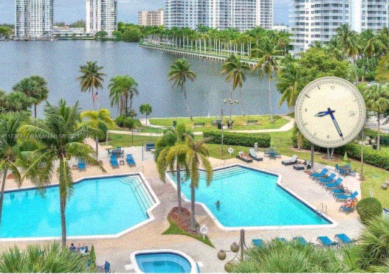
8:25
